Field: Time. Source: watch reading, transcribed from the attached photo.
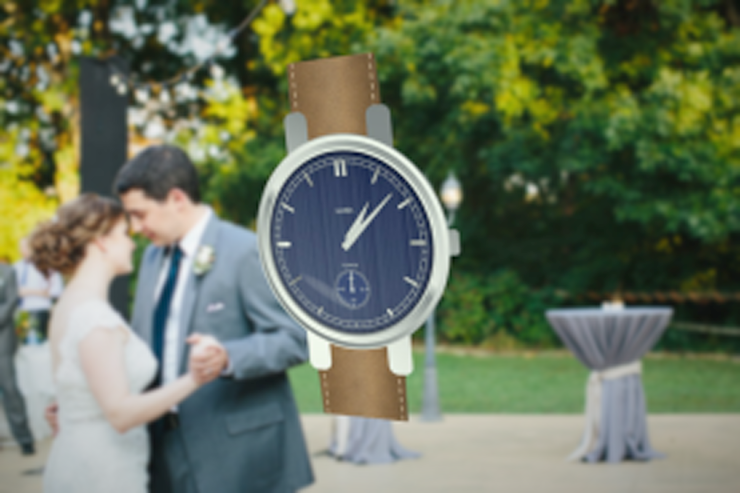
1:08
